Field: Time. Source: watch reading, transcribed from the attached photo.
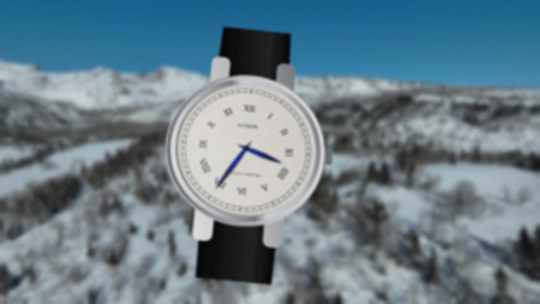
3:35
